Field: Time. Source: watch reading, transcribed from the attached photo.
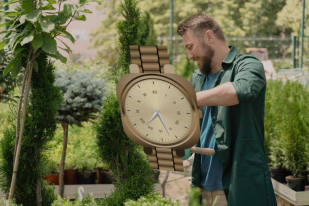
7:27
